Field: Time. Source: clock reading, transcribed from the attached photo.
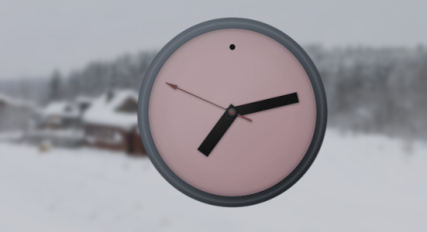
7:12:49
